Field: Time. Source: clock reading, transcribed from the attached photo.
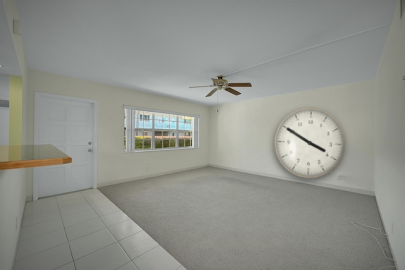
3:50
